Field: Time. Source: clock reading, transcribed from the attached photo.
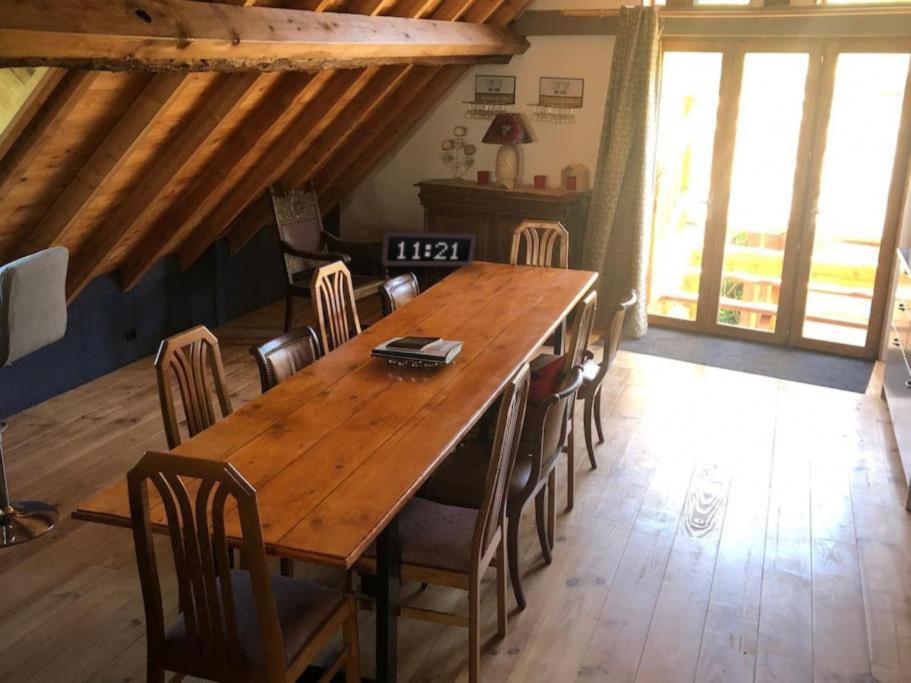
11:21
